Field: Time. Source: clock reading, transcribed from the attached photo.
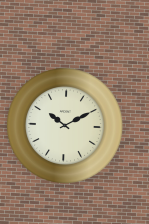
10:10
